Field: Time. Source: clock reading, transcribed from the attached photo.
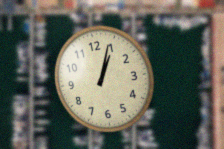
1:04
